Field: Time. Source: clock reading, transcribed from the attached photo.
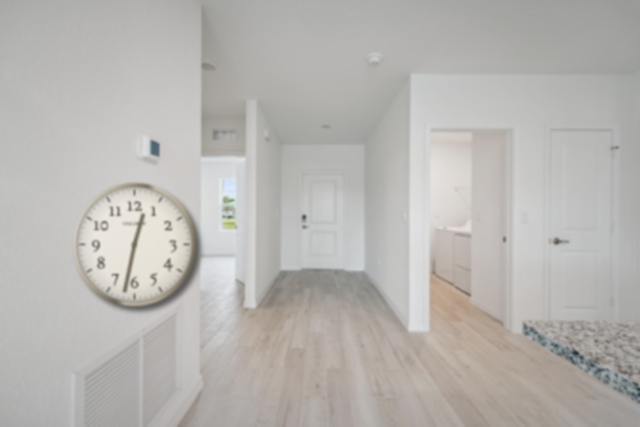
12:32
